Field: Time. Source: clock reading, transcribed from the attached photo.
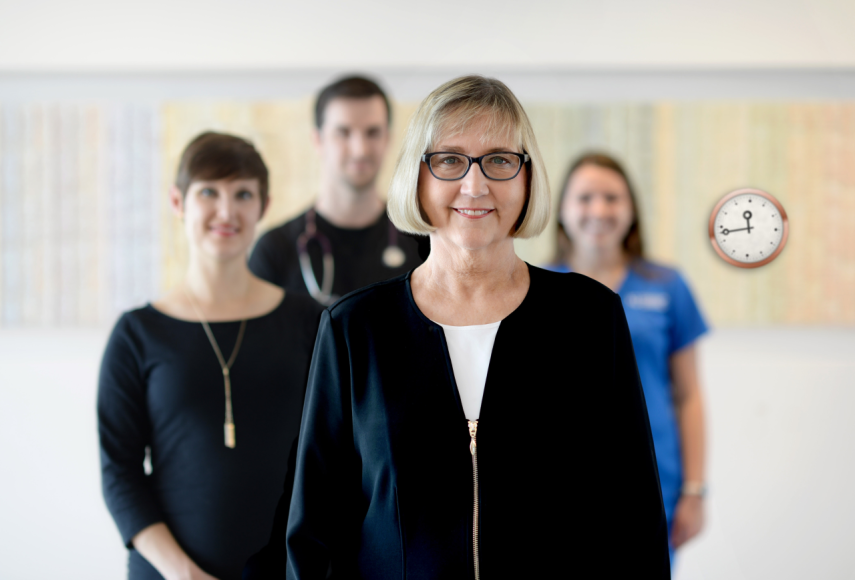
11:43
